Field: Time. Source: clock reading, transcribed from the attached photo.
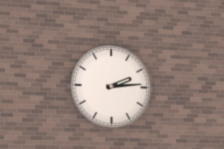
2:14
